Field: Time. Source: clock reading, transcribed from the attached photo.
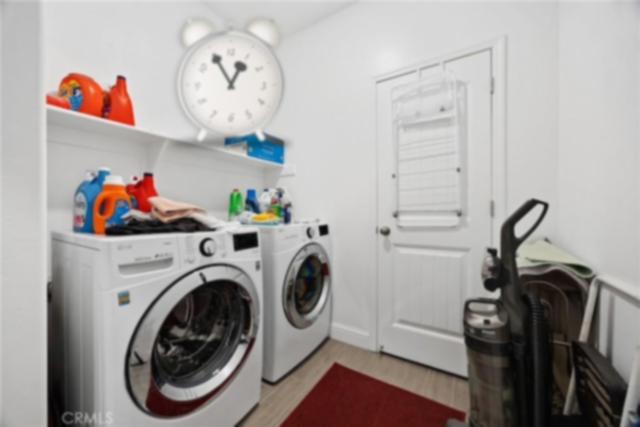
12:55
